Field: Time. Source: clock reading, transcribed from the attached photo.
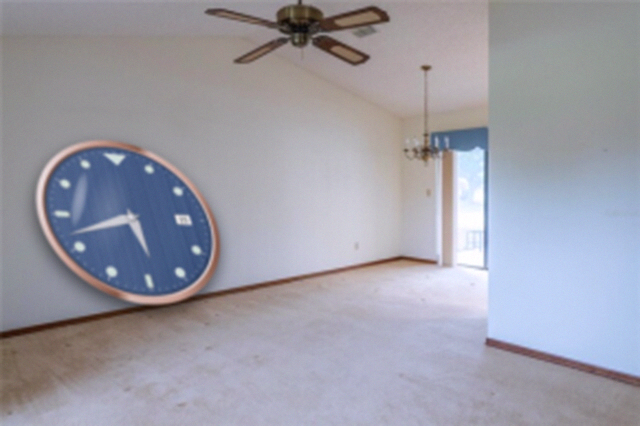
5:42
